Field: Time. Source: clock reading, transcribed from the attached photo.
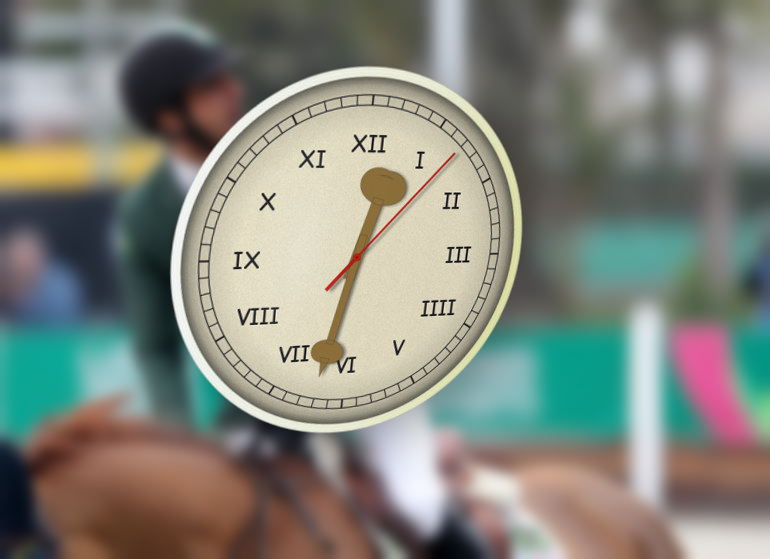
12:32:07
